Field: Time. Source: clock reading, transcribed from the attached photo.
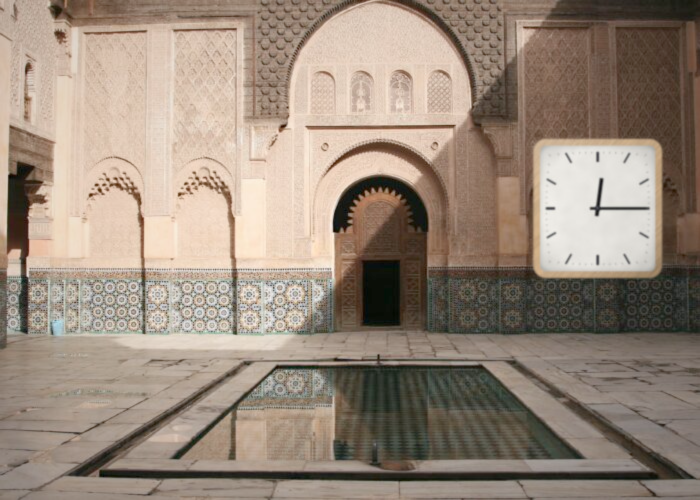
12:15
